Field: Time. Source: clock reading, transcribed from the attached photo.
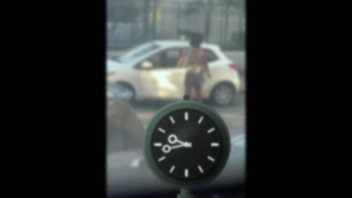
9:43
